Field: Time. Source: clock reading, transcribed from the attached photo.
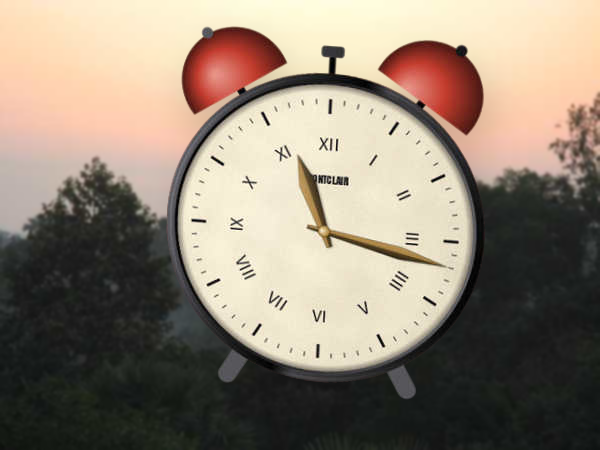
11:17
